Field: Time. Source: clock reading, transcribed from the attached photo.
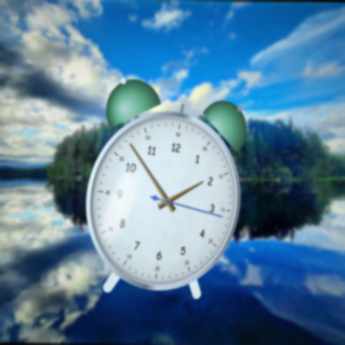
1:52:16
